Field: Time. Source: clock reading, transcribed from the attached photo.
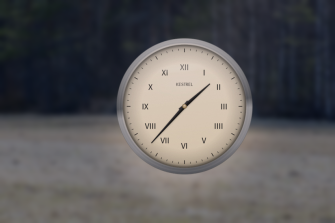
1:37
